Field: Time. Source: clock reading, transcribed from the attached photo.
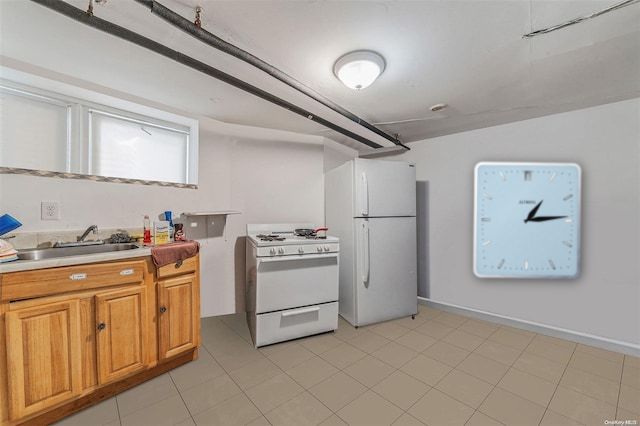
1:14
